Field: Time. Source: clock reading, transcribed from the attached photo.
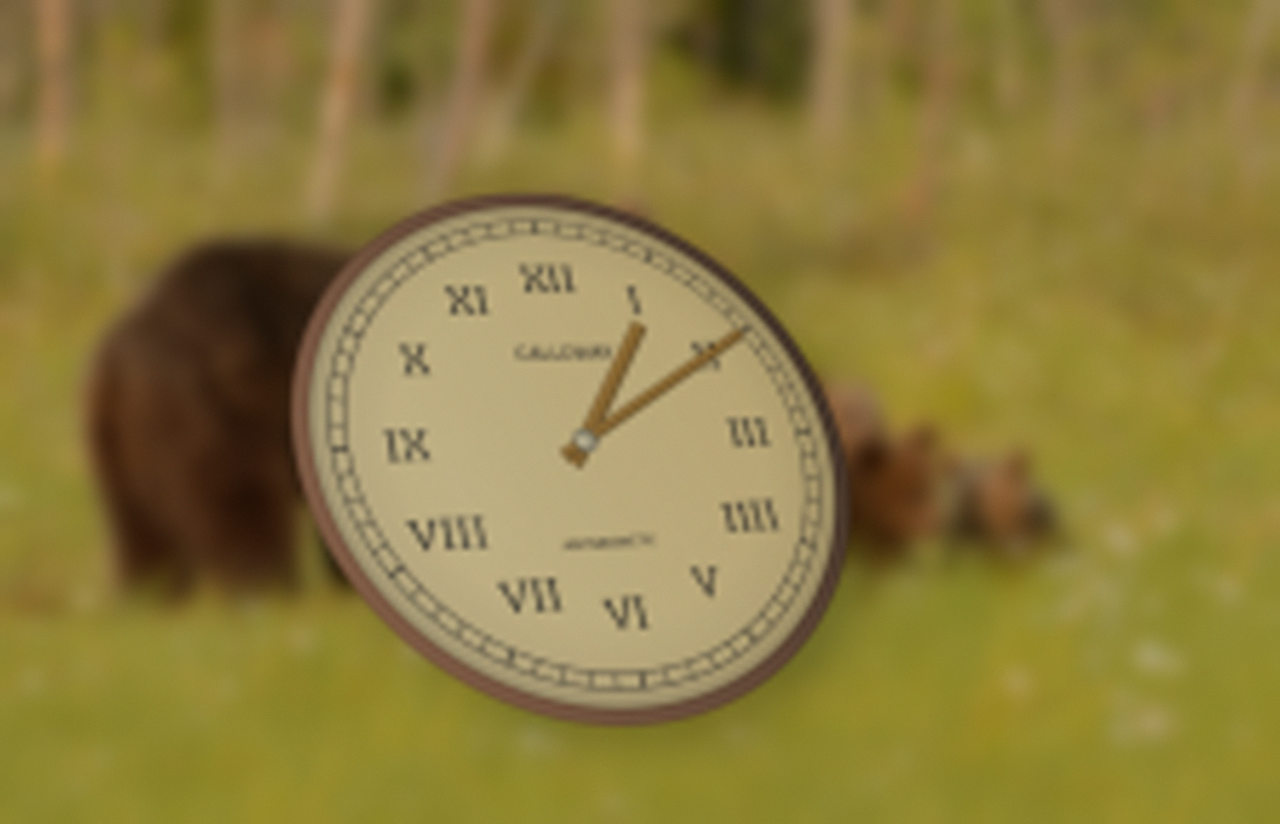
1:10
